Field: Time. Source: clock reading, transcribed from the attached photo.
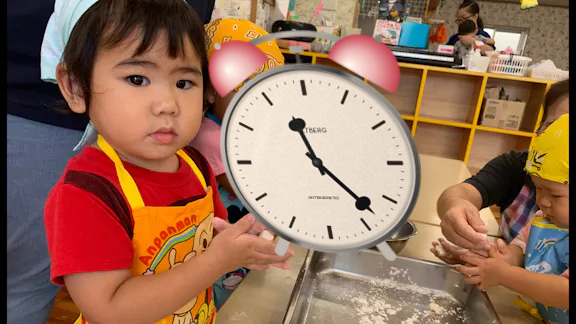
11:23
